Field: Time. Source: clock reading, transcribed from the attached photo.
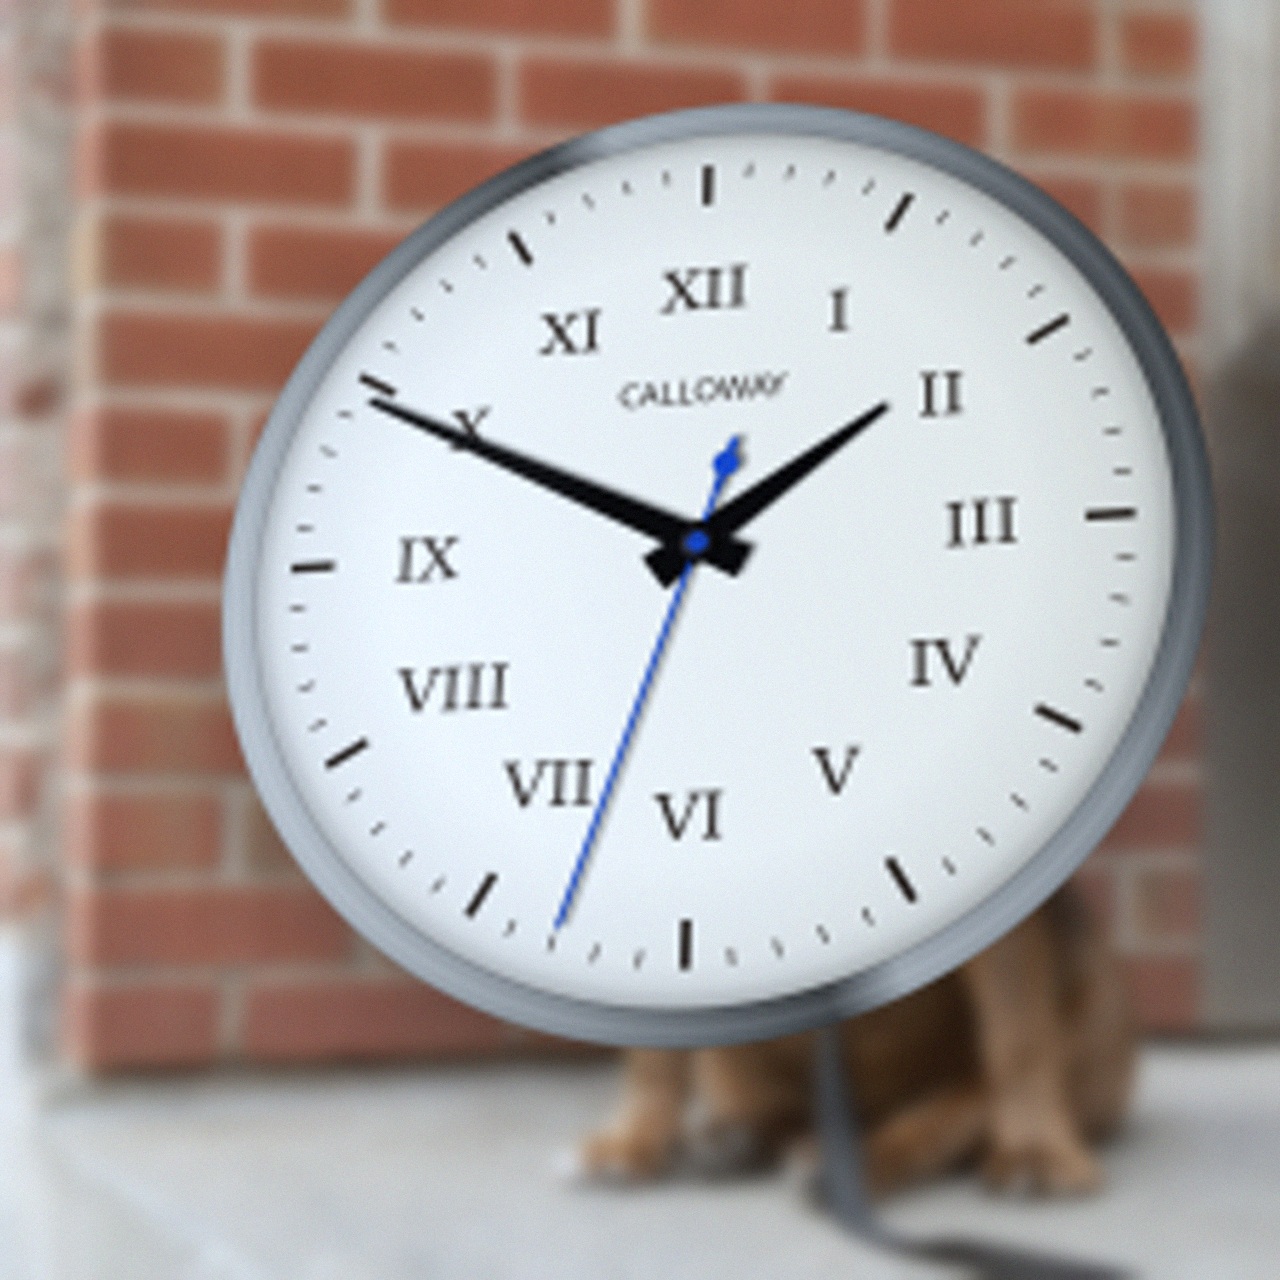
1:49:33
